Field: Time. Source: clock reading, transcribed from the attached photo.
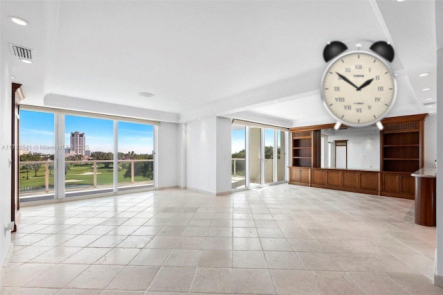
1:51
